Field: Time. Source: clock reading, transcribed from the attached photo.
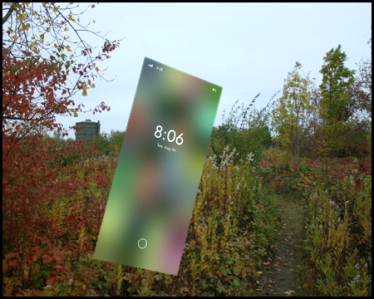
8:06
